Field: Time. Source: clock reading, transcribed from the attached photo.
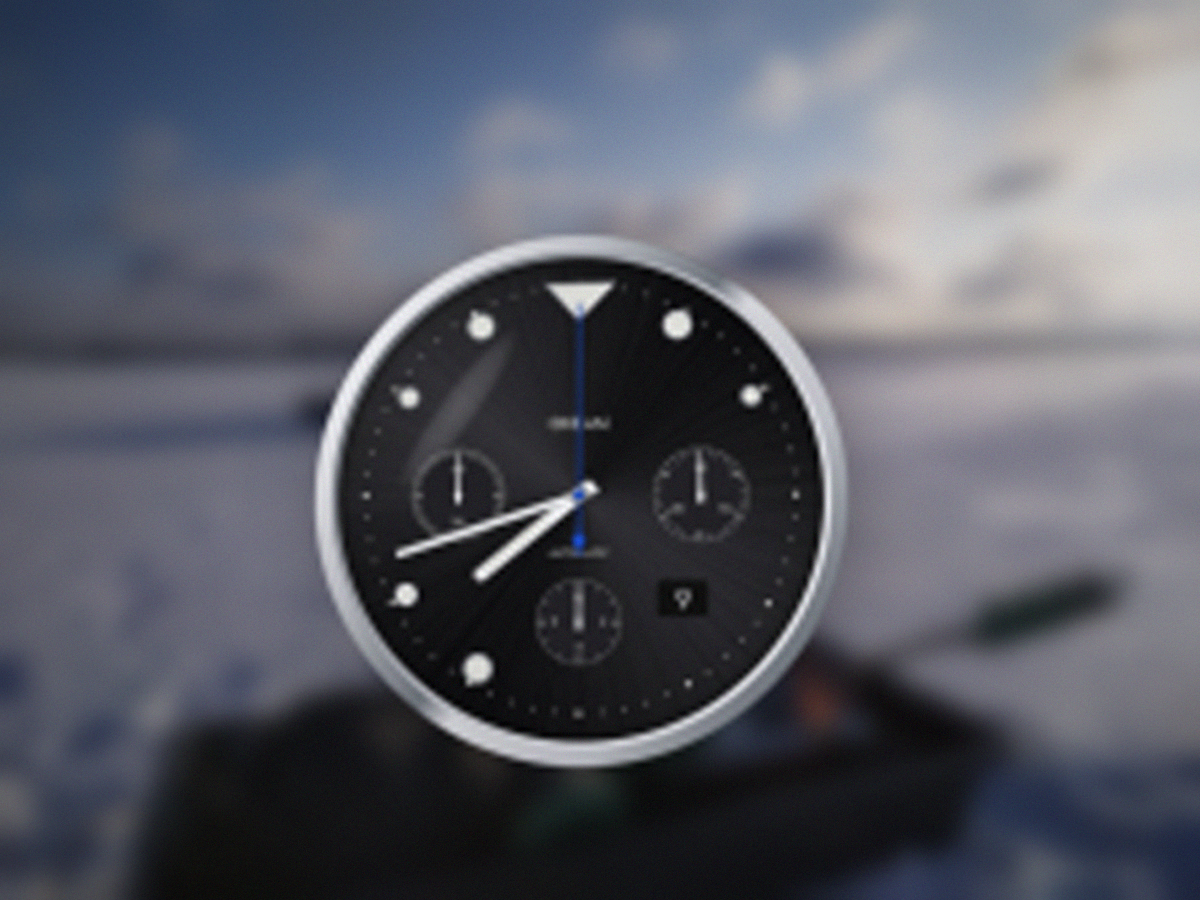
7:42
